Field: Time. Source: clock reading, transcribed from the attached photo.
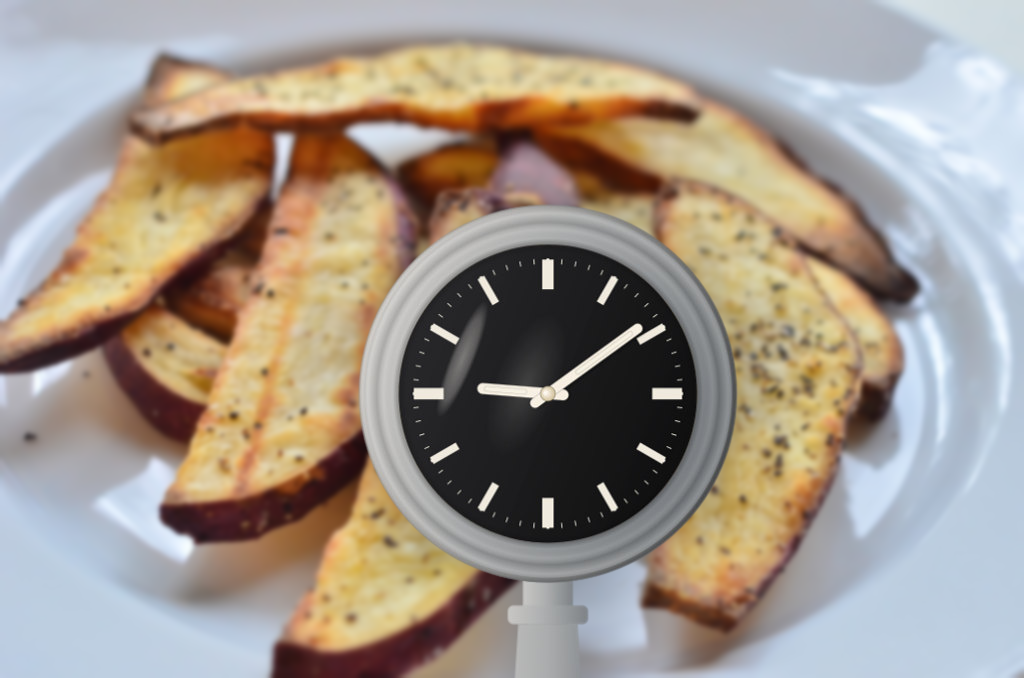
9:09
